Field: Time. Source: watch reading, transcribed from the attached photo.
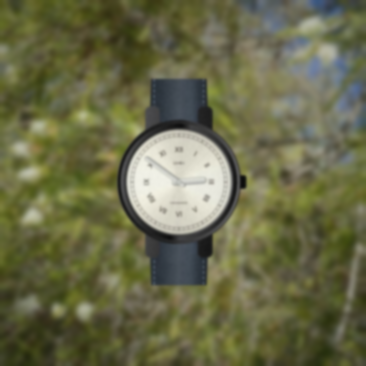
2:51
